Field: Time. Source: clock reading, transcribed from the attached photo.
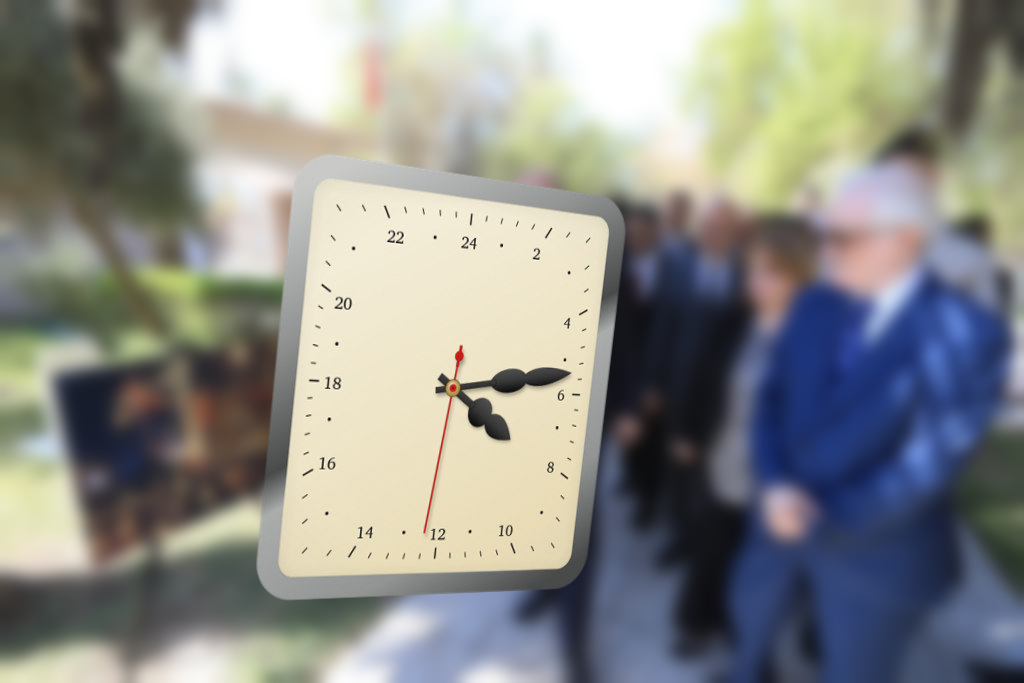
8:13:31
